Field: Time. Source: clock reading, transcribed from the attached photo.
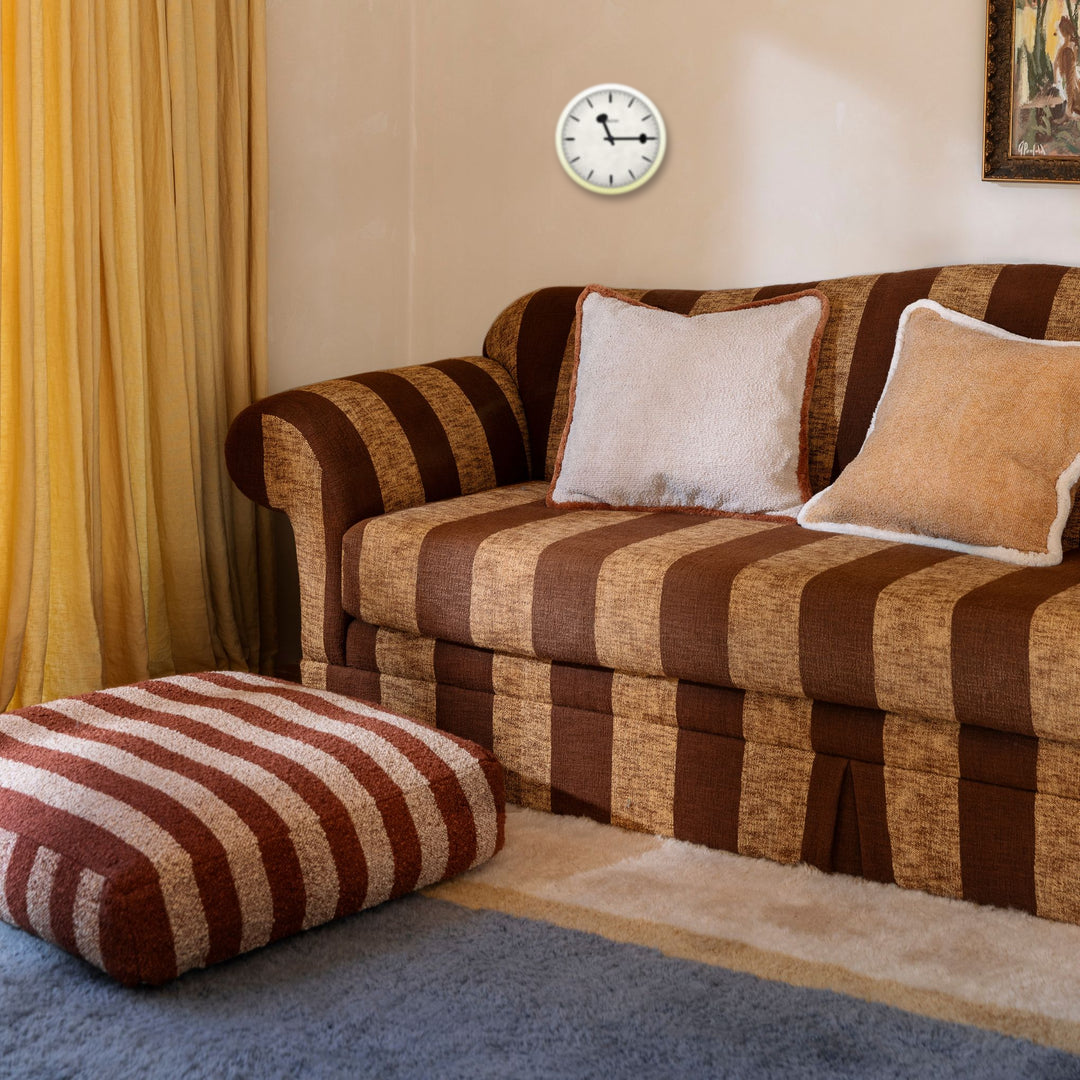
11:15
